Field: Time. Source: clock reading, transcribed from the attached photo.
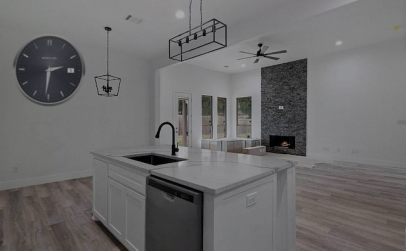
2:31
